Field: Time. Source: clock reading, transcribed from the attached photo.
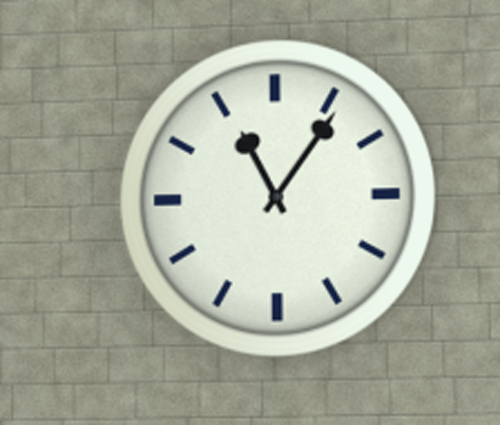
11:06
